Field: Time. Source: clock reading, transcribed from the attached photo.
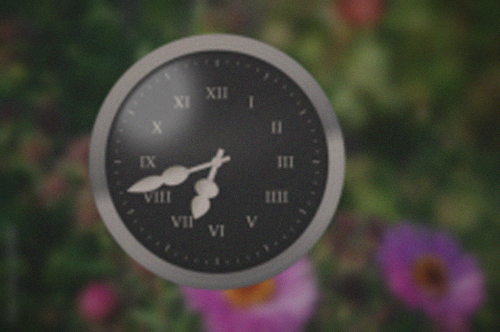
6:42
